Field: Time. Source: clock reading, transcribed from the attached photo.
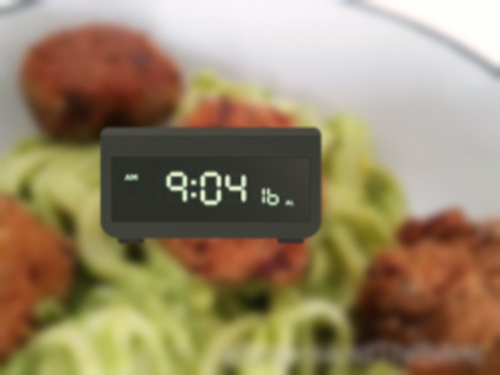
9:04:16
